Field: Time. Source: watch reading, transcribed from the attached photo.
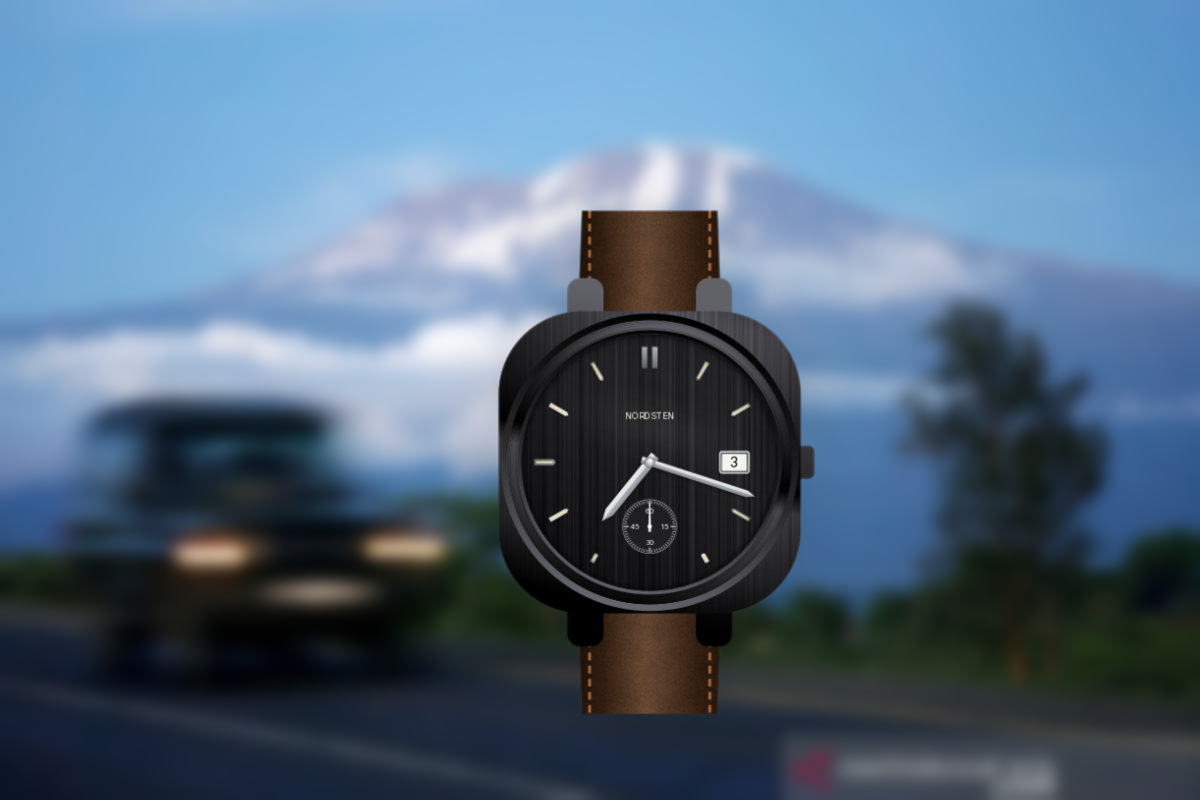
7:18
